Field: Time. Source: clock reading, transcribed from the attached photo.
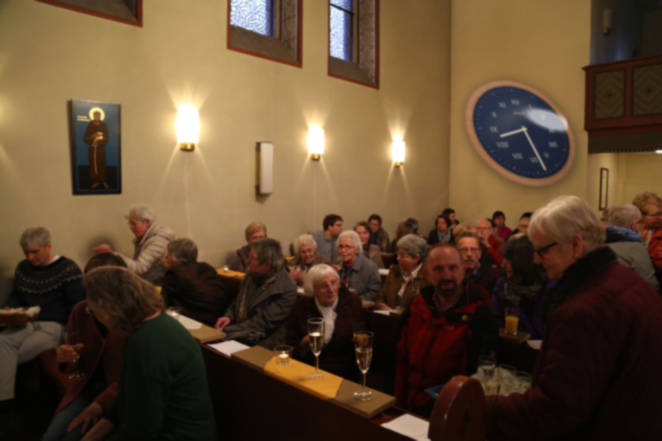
8:28
